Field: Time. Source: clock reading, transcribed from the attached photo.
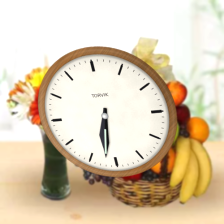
6:32
